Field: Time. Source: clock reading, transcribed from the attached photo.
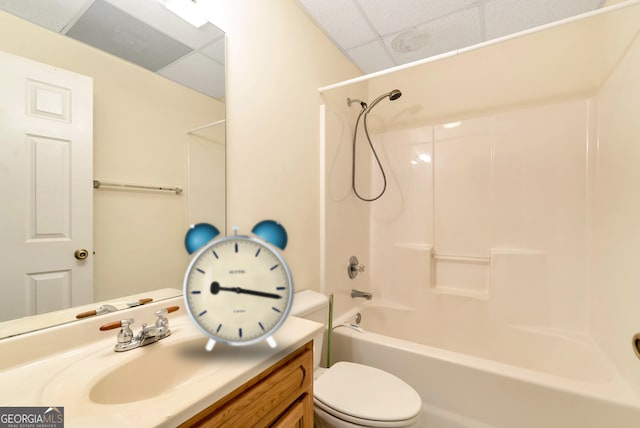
9:17
